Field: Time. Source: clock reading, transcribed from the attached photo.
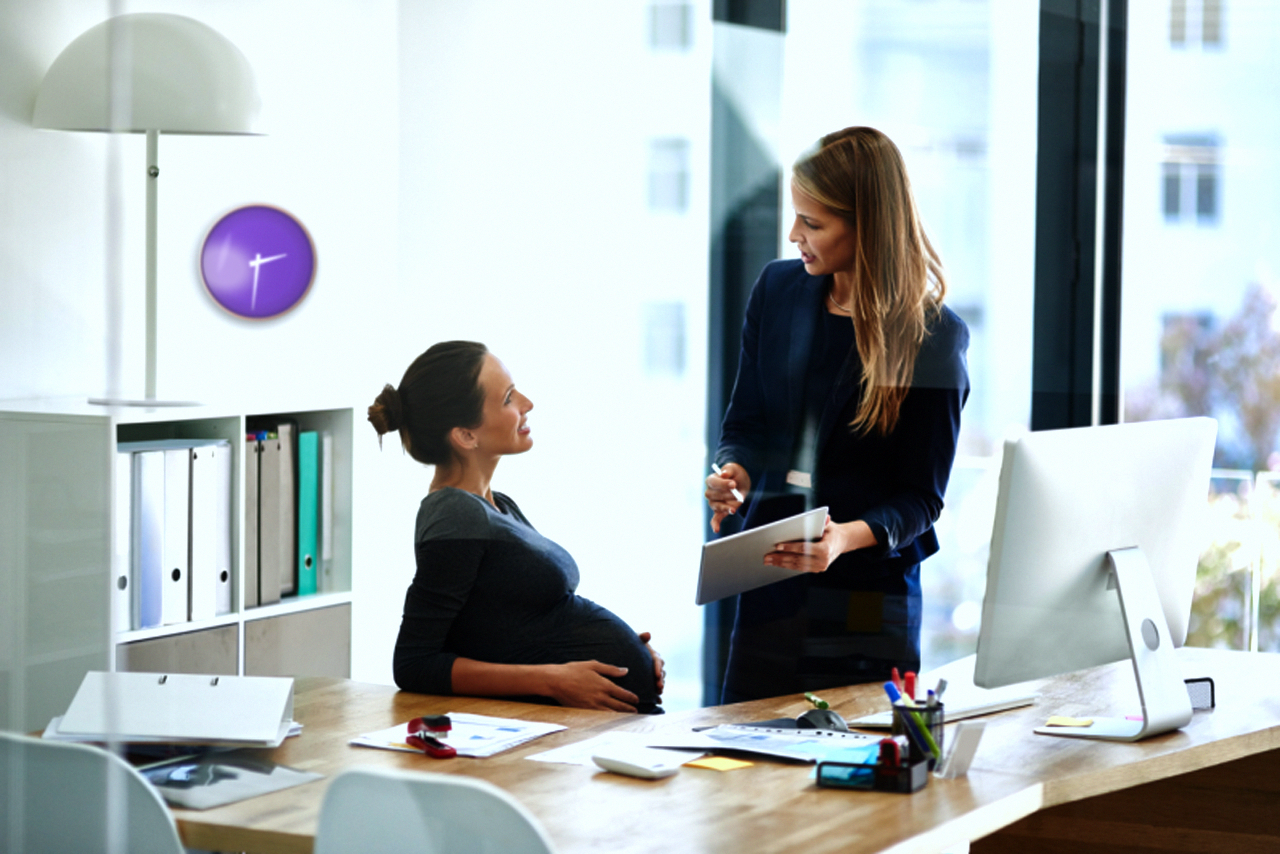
2:31
